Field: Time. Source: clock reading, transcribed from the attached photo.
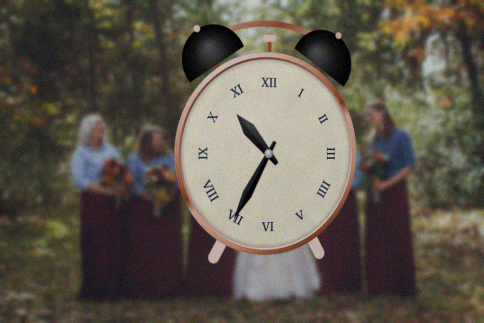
10:35
